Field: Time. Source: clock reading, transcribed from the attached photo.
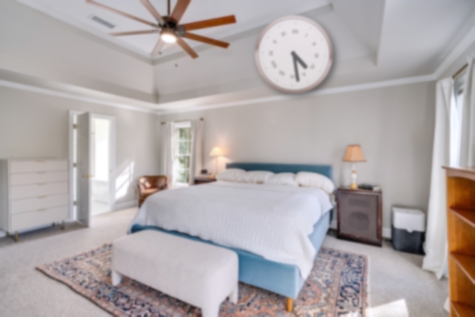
4:28
